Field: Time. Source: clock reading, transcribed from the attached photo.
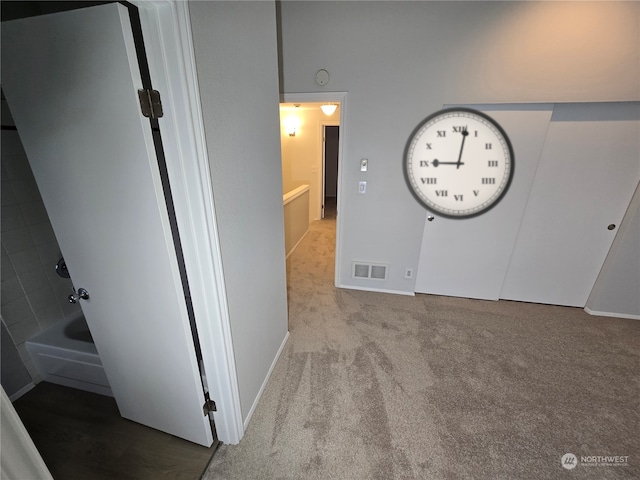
9:02
